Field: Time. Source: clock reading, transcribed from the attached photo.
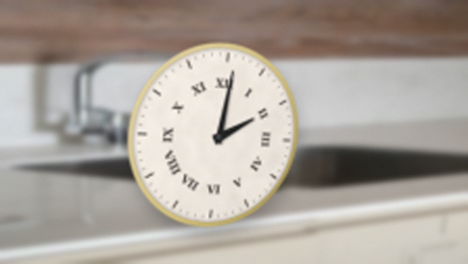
2:01
